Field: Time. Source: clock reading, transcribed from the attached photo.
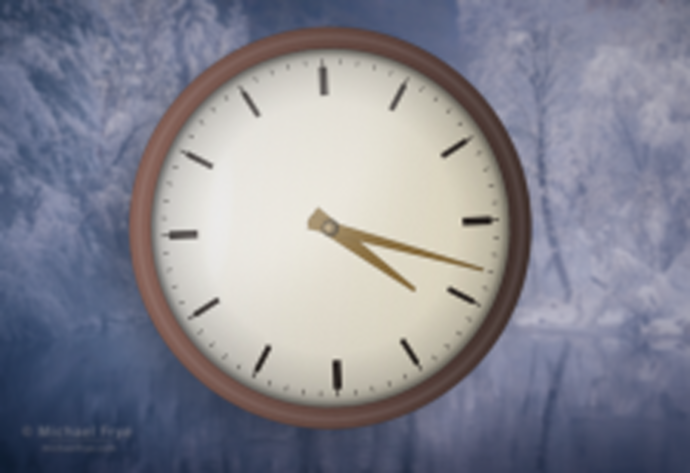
4:18
